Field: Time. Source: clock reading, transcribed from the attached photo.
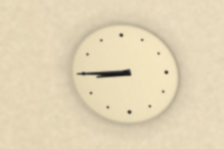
8:45
